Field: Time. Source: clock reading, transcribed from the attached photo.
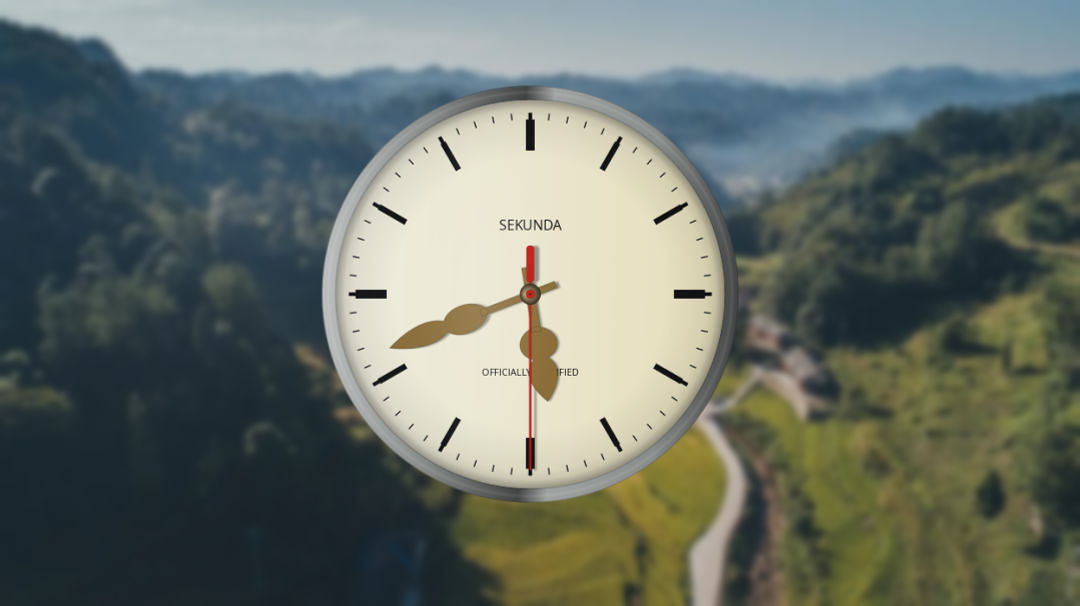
5:41:30
